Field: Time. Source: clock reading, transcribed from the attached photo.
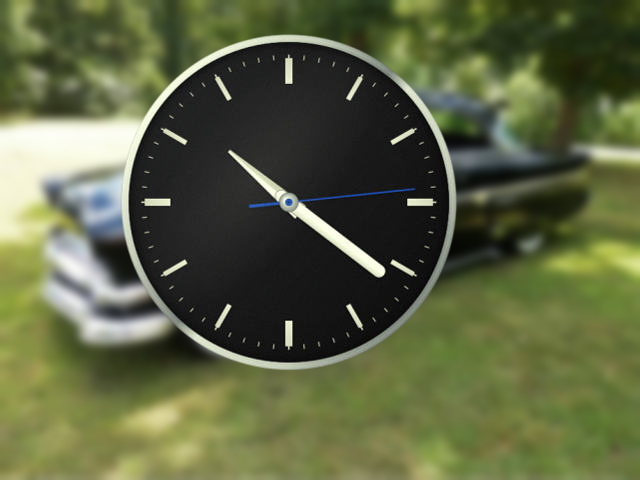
10:21:14
